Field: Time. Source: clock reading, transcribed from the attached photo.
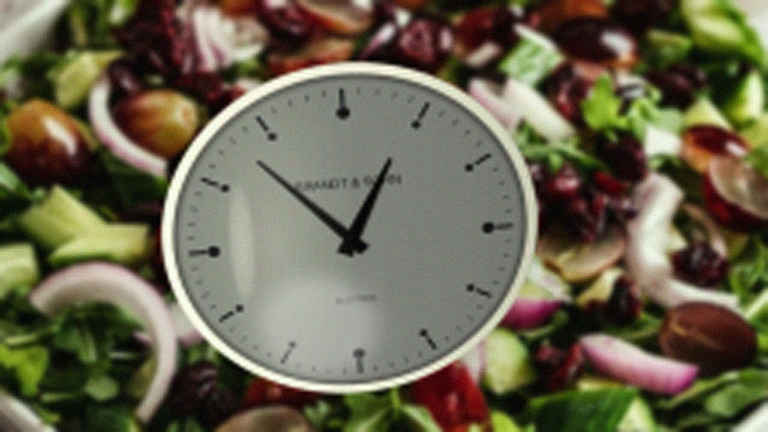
12:53
